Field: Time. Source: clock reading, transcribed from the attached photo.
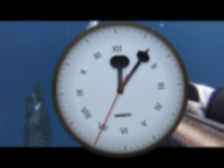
12:06:35
